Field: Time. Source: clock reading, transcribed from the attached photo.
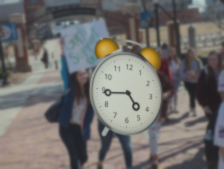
4:44
